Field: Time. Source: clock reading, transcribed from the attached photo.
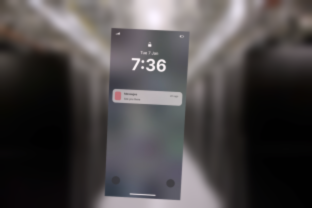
7:36
